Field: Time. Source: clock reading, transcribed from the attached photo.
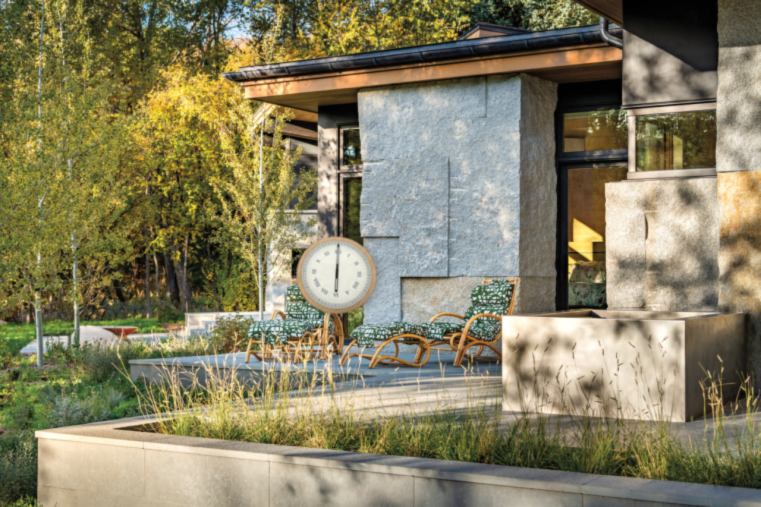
6:00
